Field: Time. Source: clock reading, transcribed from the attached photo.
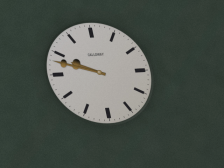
9:48
